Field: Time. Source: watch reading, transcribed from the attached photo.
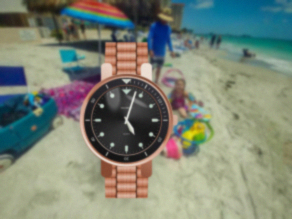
5:03
